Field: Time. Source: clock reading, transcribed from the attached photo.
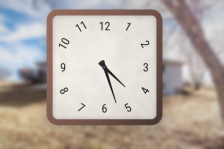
4:27
